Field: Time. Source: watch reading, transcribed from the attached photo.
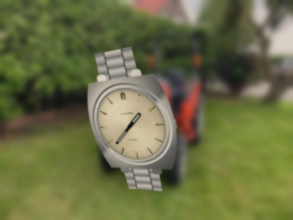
1:38
